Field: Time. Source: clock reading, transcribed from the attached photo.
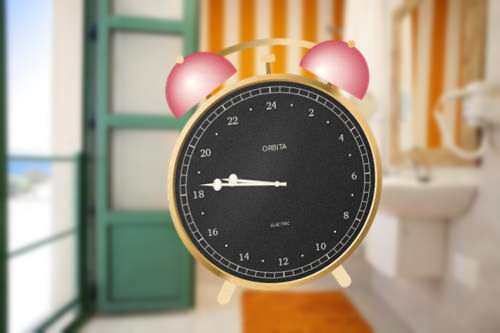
18:46
